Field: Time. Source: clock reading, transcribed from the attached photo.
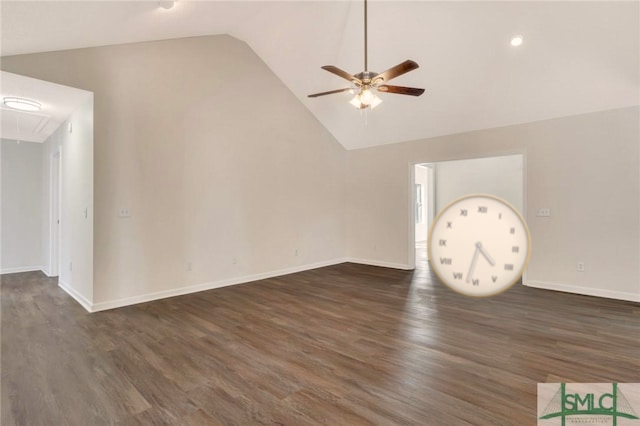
4:32
